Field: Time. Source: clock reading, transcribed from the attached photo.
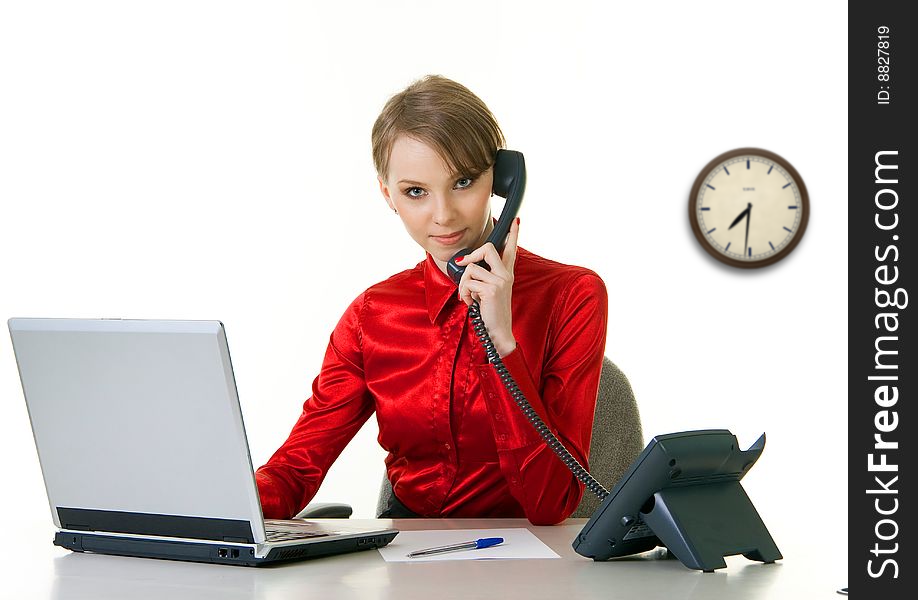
7:31
